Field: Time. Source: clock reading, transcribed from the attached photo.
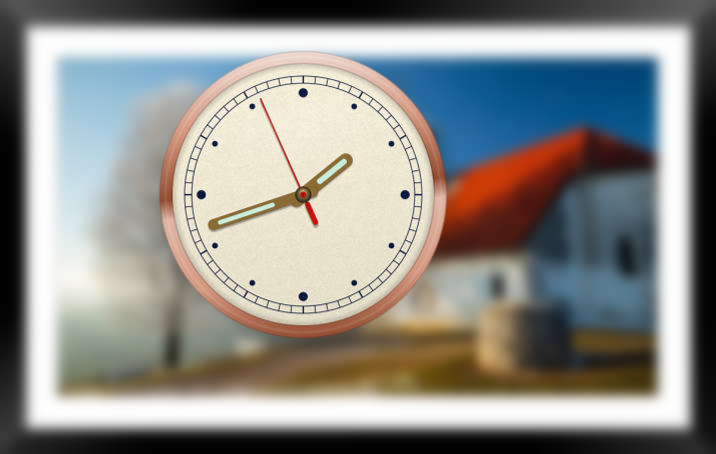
1:41:56
